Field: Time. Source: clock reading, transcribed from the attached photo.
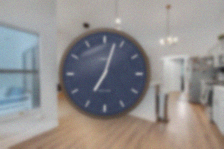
7:03
